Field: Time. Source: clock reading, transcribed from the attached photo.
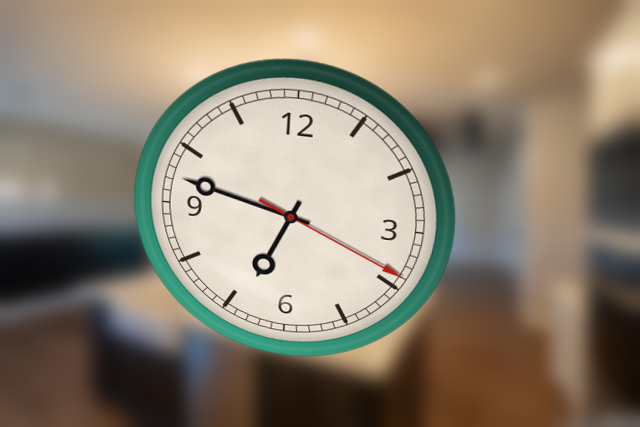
6:47:19
